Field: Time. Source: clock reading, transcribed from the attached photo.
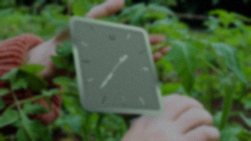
1:37
